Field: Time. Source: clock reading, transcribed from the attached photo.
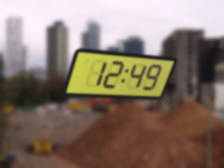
12:49
